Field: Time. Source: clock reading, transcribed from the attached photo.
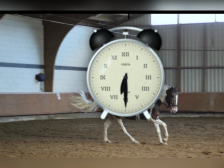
6:30
